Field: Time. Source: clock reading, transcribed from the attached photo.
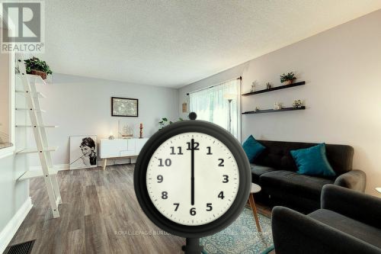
6:00
